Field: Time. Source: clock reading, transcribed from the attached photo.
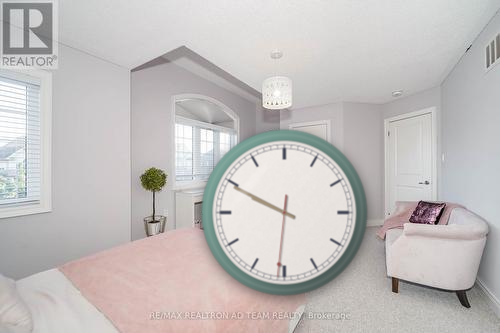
9:49:31
